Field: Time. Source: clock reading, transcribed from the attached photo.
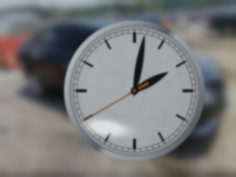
2:01:40
